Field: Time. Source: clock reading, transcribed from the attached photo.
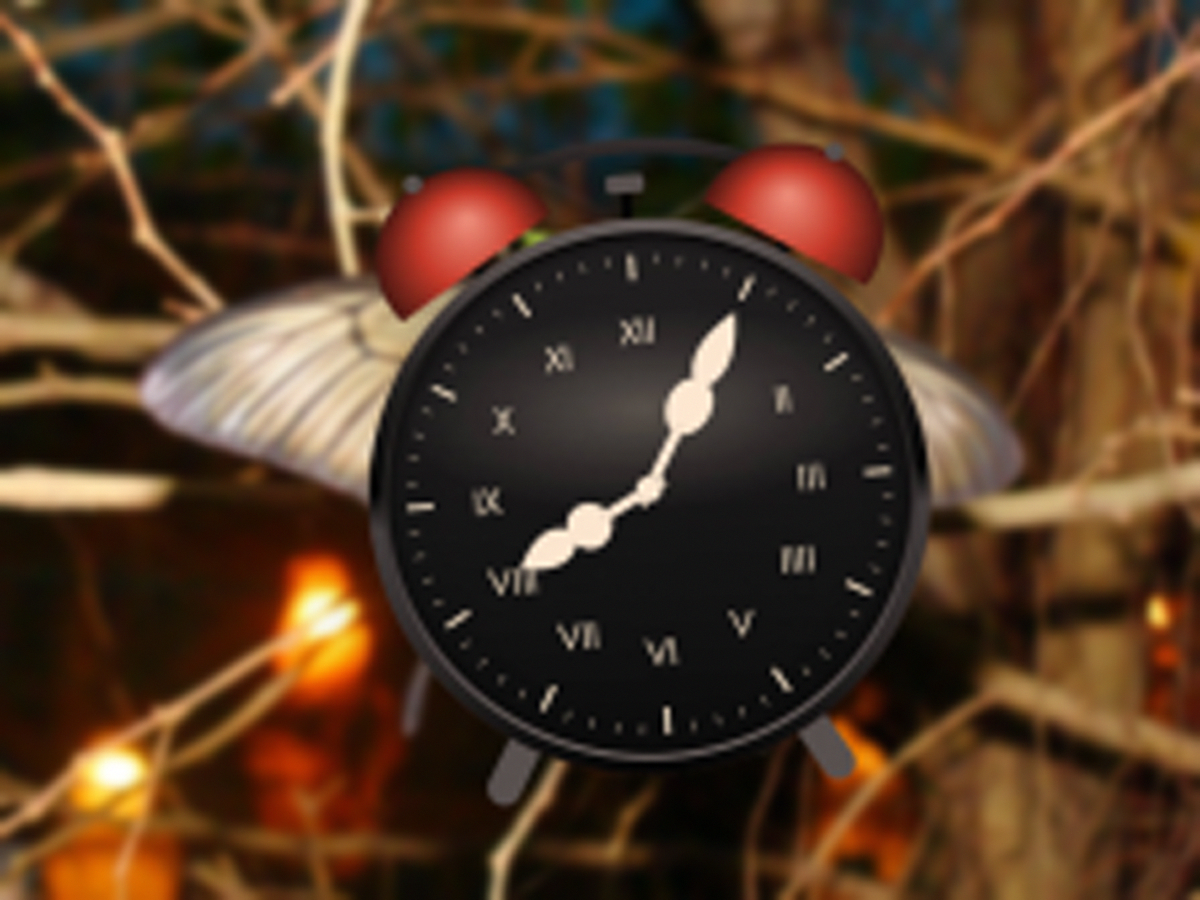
8:05
